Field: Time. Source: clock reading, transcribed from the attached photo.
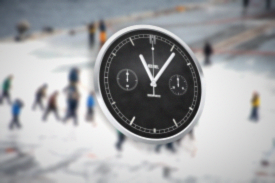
11:06
